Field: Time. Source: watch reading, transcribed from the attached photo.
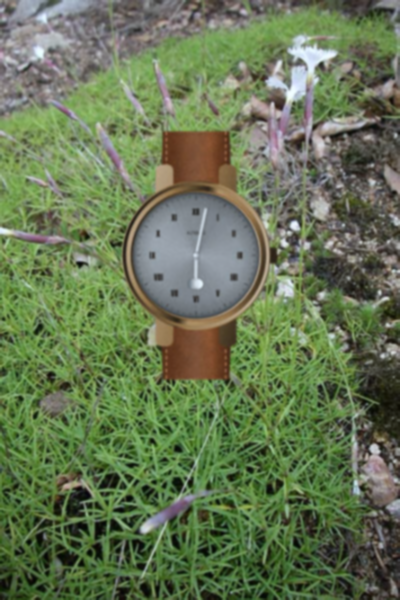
6:02
